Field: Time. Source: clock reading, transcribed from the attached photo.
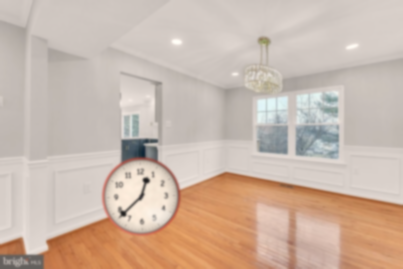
12:38
